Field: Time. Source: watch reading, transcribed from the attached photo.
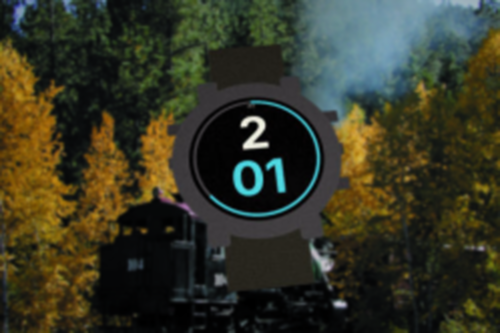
2:01
